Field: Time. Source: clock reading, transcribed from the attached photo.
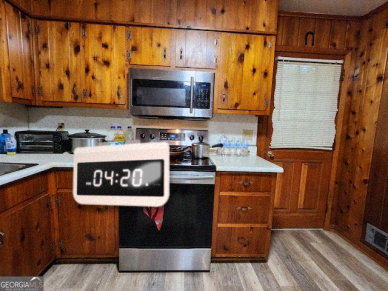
4:20
